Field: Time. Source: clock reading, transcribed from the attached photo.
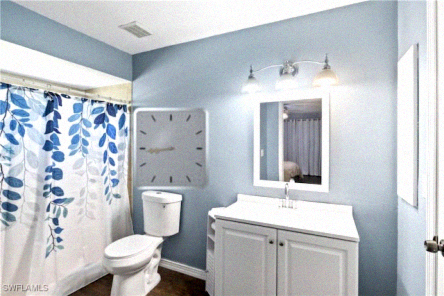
8:44
